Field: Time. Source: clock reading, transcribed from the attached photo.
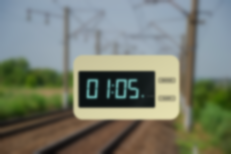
1:05
